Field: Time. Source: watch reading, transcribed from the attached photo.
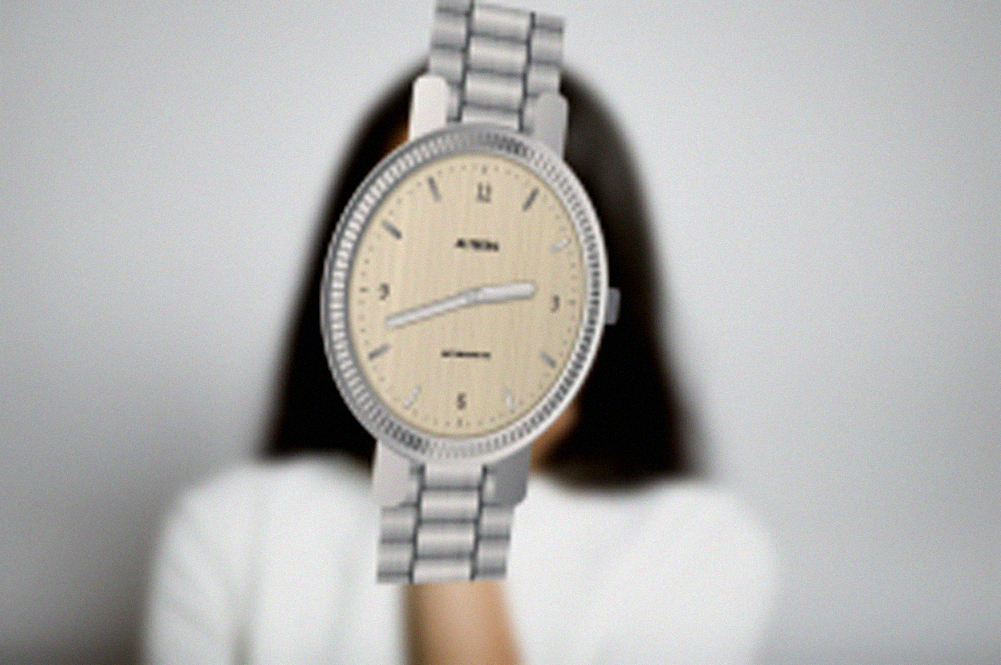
2:42
